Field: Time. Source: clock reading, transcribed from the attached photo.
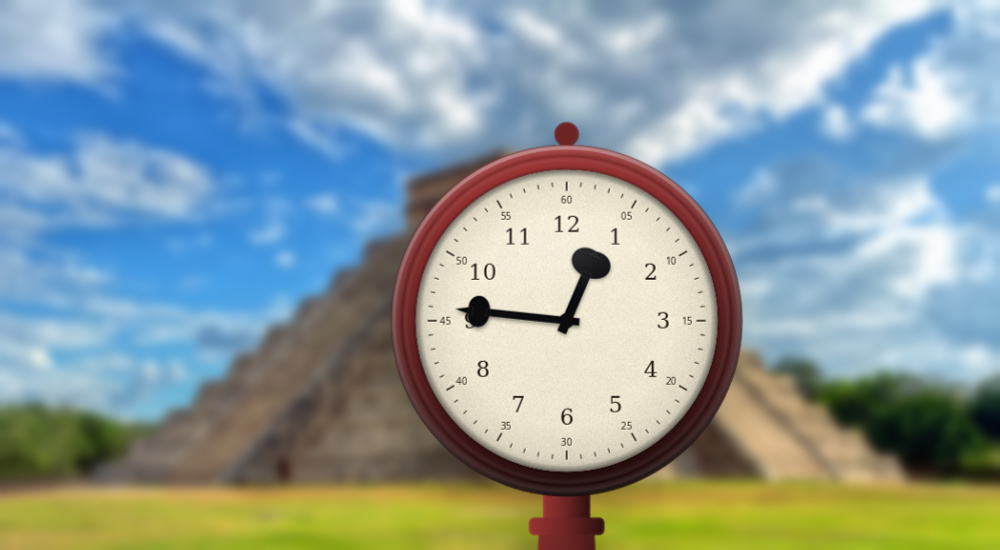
12:46
